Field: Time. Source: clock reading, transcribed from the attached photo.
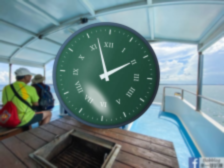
1:57
